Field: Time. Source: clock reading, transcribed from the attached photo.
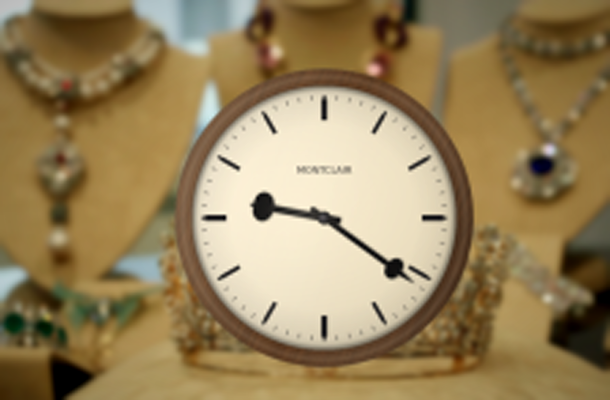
9:21
